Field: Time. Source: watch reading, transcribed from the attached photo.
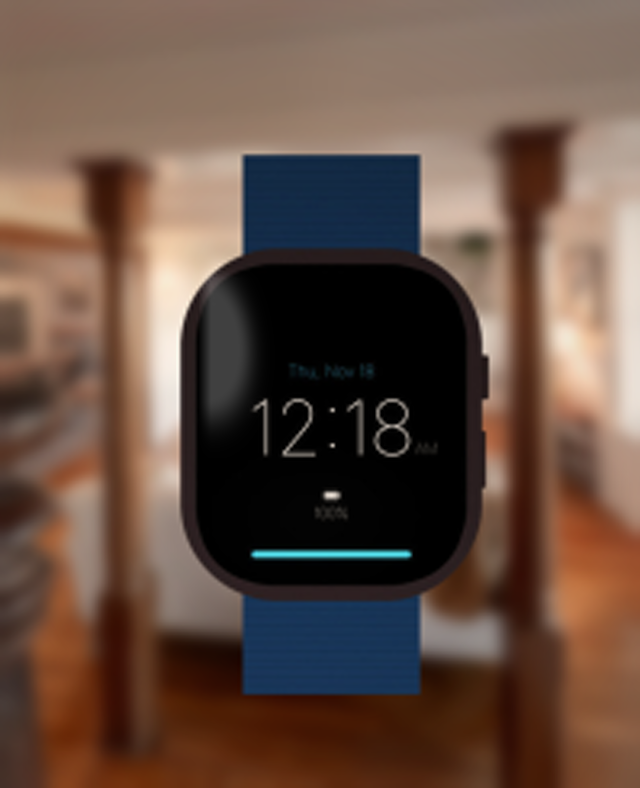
12:18
